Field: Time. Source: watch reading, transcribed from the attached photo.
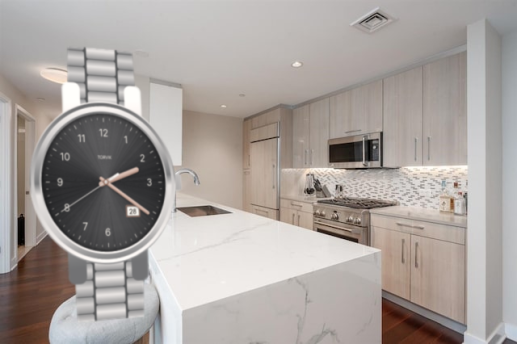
2:20:40
